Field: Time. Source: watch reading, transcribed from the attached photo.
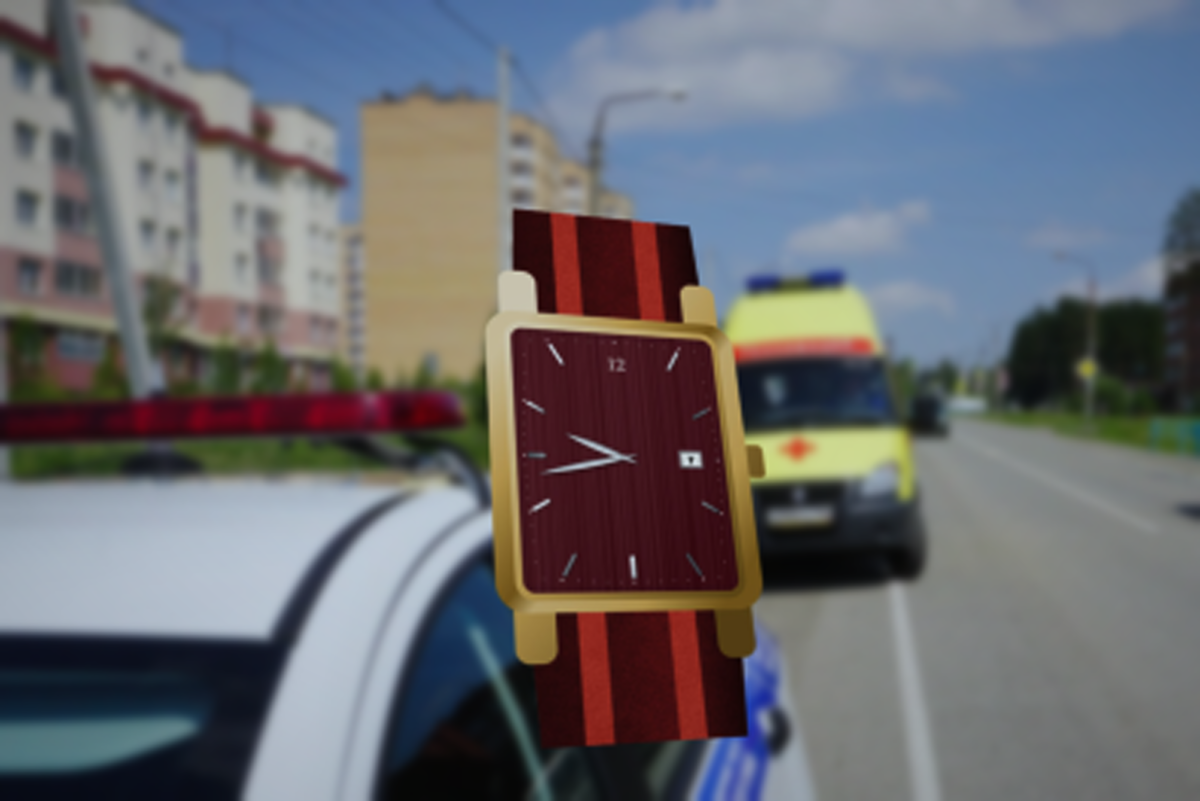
9:43
